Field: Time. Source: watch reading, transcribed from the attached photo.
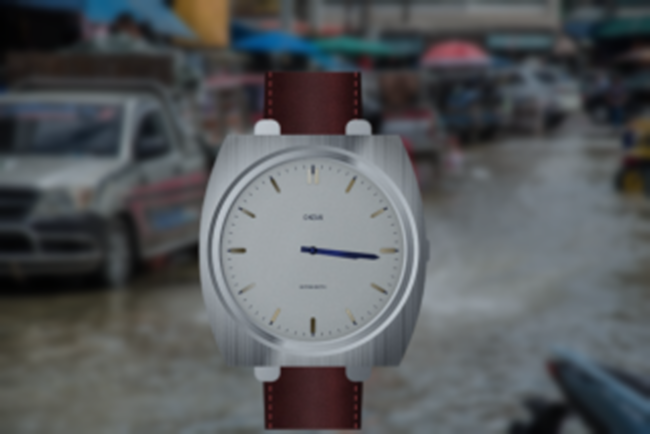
3:16
